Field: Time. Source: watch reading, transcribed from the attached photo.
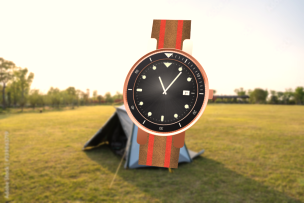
11:06
